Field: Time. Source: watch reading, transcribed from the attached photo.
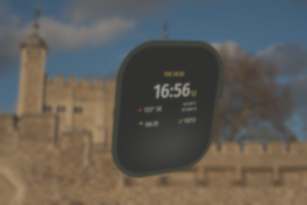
16:56
